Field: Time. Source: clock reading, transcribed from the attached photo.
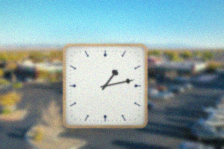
1:13
